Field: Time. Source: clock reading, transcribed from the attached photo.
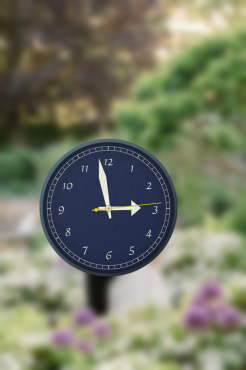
2:58:14
